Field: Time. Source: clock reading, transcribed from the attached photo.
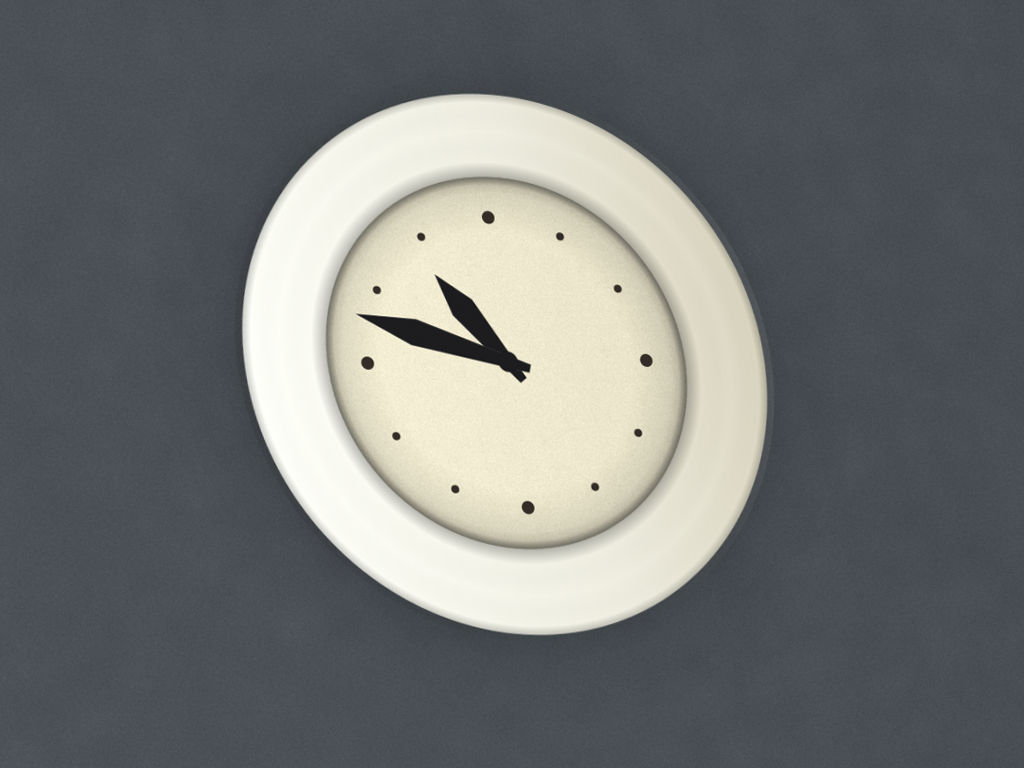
10:48
